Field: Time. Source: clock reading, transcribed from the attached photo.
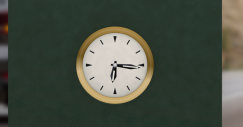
6:16
